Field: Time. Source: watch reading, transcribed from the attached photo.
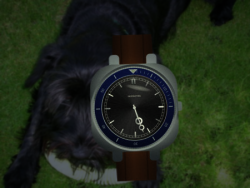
5:27
